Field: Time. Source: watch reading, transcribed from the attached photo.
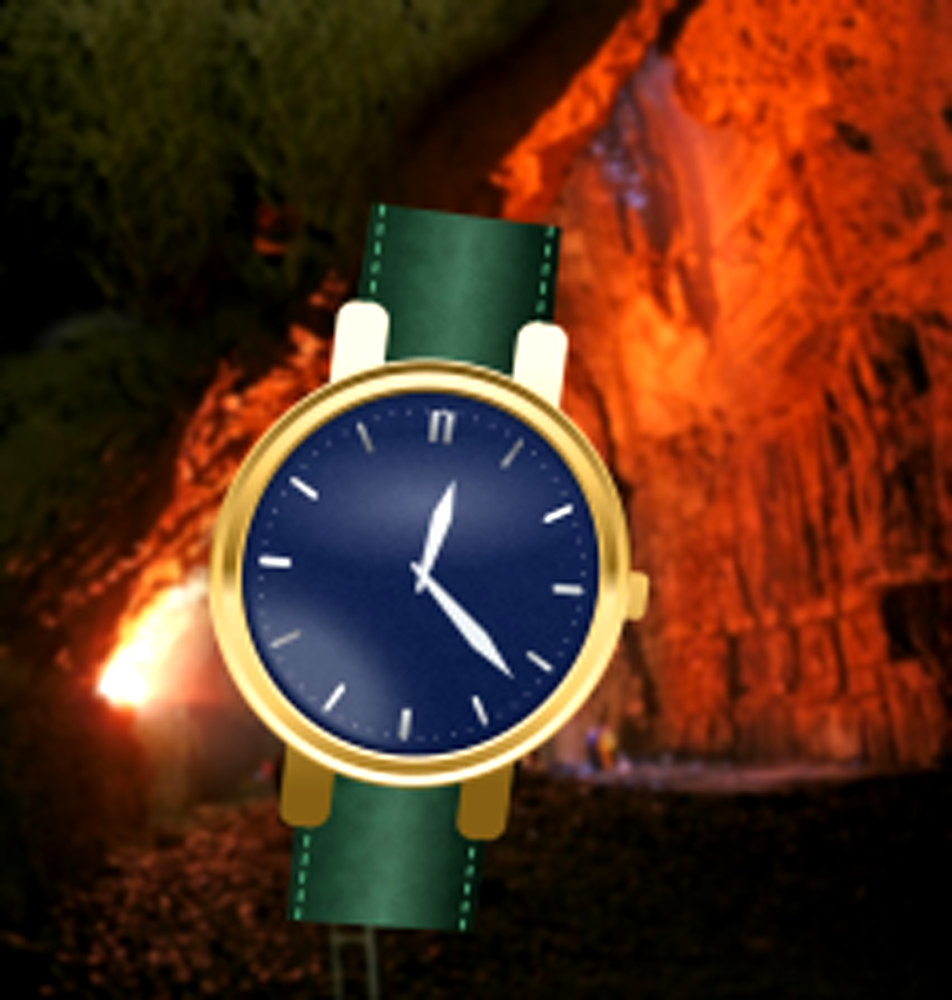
12:22
